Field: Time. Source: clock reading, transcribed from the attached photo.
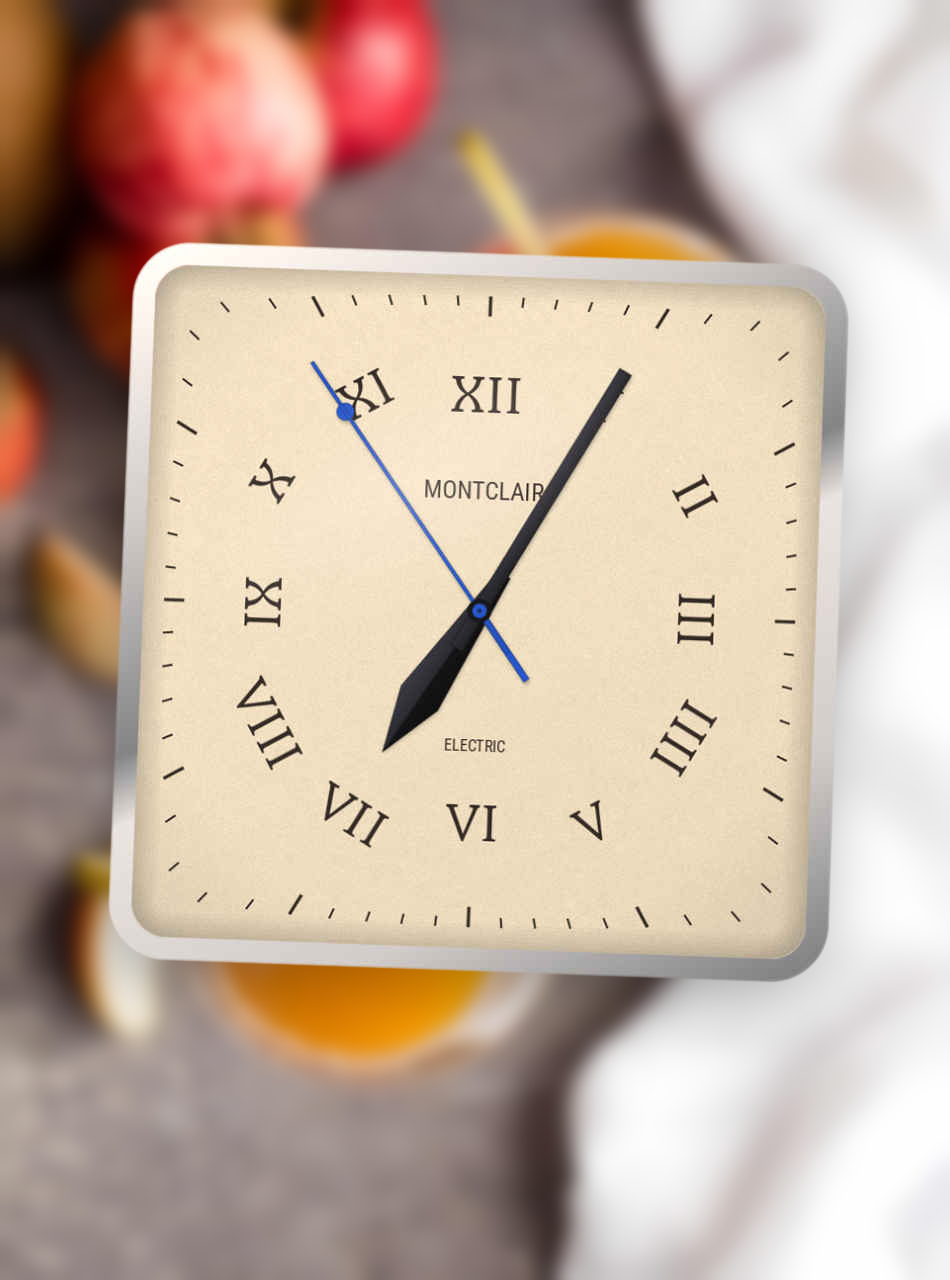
7:04:54
